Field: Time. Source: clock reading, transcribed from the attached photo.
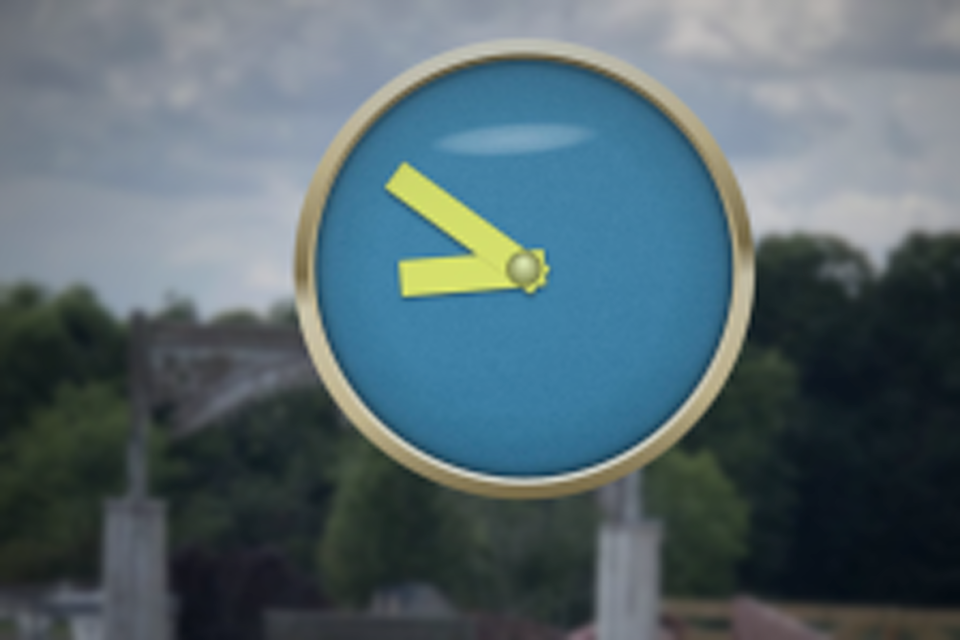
8:51
